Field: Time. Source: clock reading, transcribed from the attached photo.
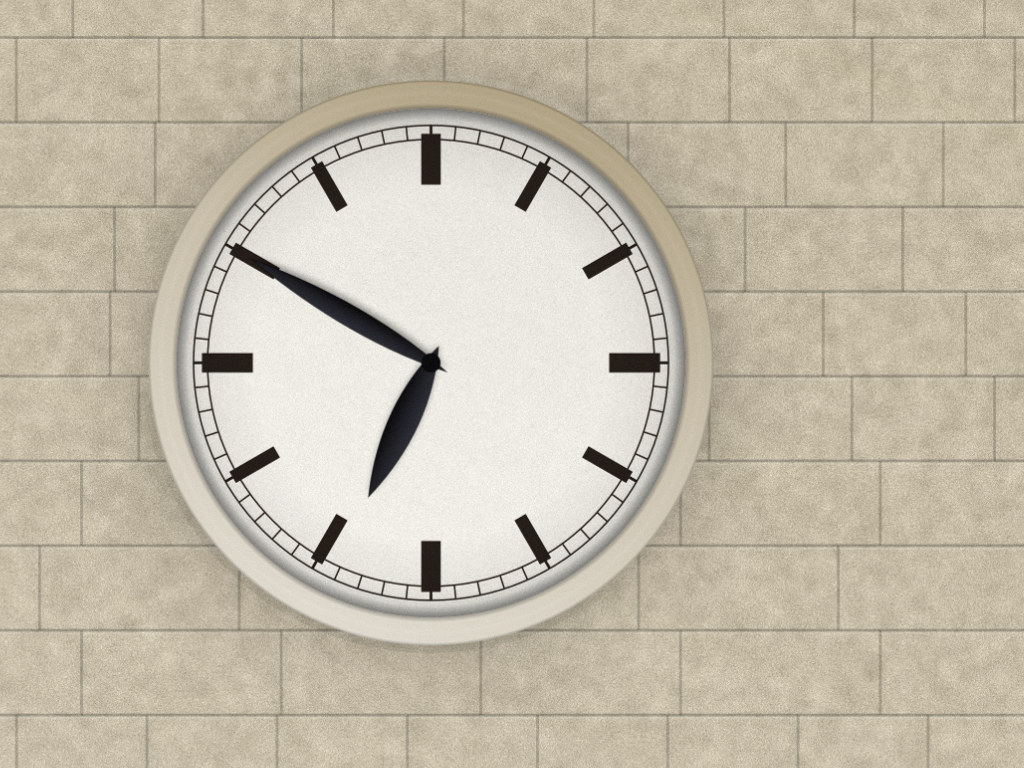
6:50
